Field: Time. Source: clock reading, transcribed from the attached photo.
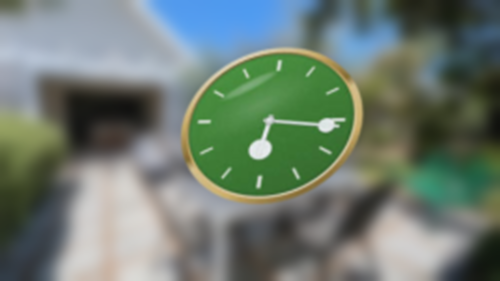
6:16
